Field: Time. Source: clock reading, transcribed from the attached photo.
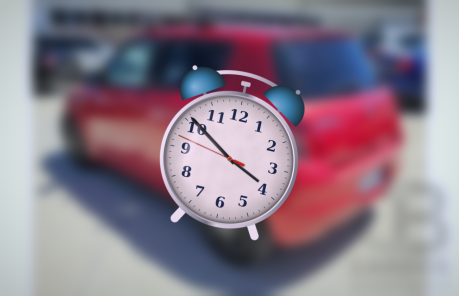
3:50:47
